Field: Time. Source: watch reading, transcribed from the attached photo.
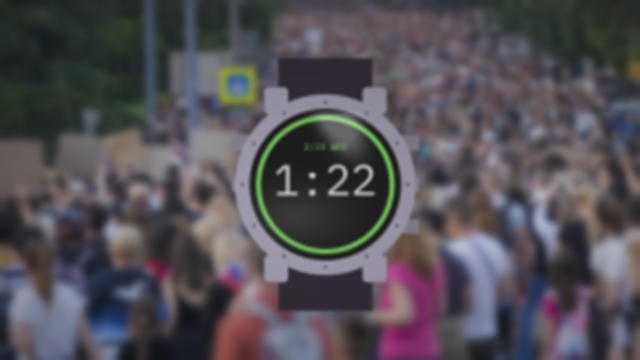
1:22
